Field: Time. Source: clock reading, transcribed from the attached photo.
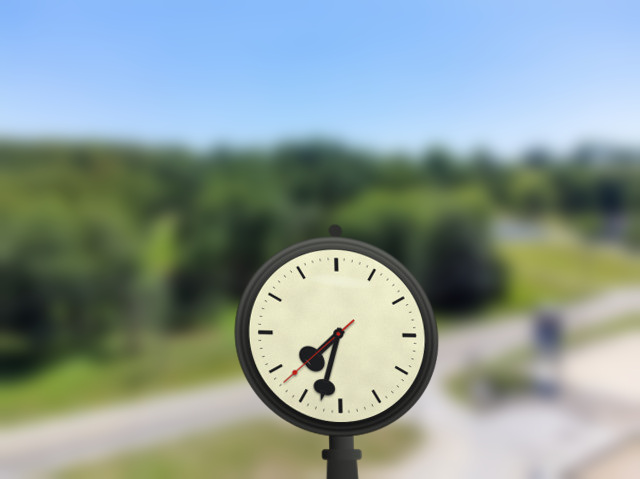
7:32:38
